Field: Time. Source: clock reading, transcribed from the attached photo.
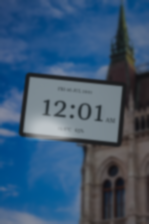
12:01
